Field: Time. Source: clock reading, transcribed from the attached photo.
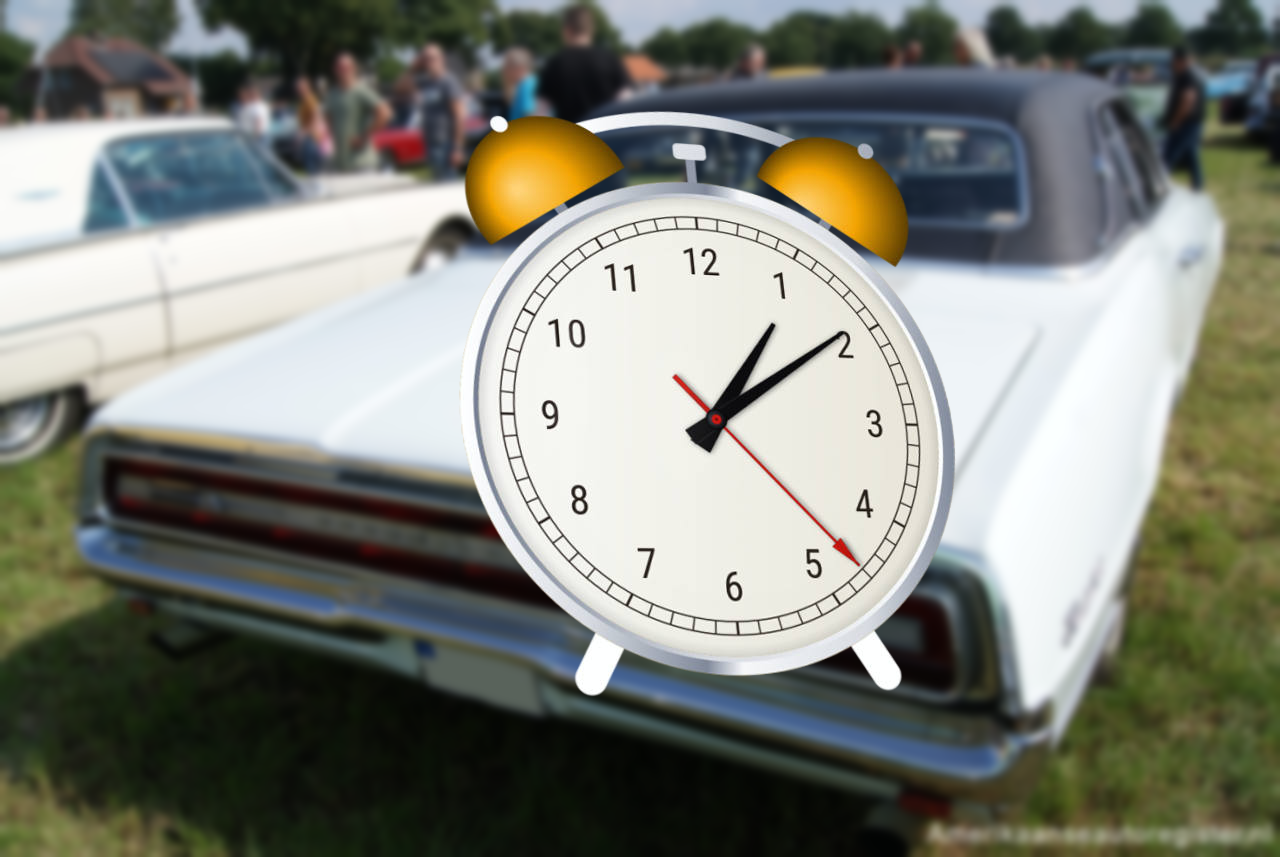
1:09:23
